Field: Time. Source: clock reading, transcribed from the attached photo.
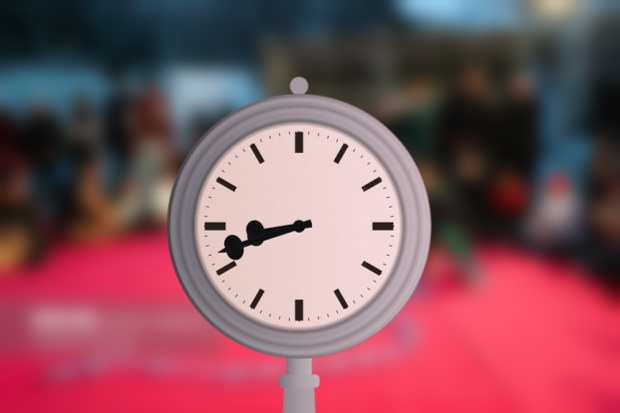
8:42
